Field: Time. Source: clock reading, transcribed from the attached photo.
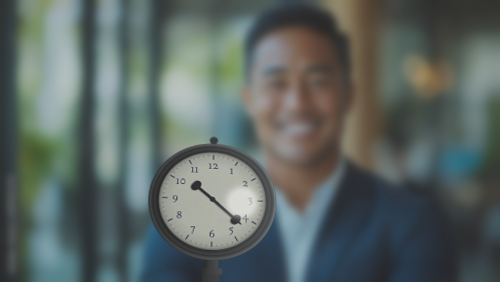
10:22
